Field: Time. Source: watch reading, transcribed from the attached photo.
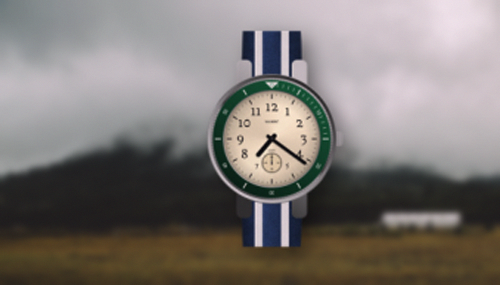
7:21
